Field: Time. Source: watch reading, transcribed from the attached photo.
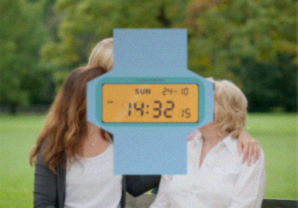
14:32
